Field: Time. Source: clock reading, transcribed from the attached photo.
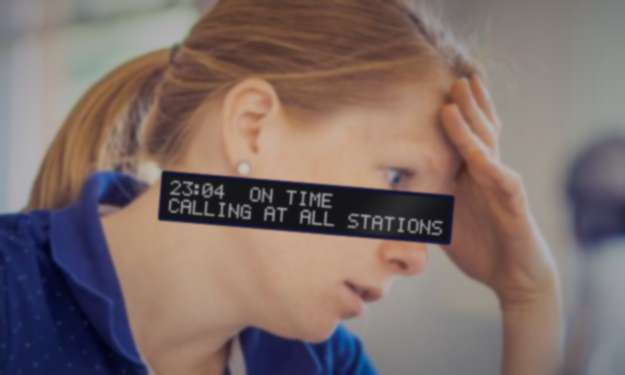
23:04
